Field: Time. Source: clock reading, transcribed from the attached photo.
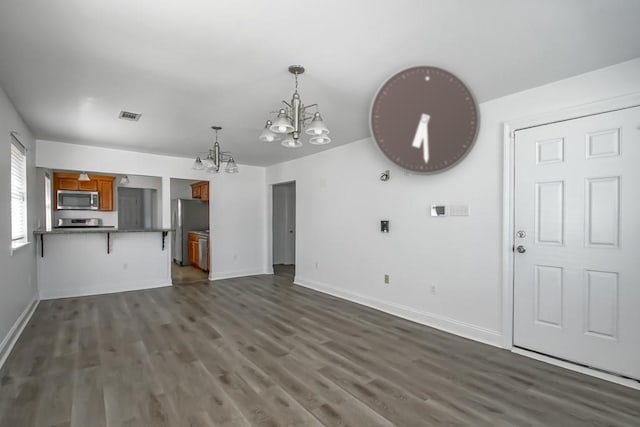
6:29
